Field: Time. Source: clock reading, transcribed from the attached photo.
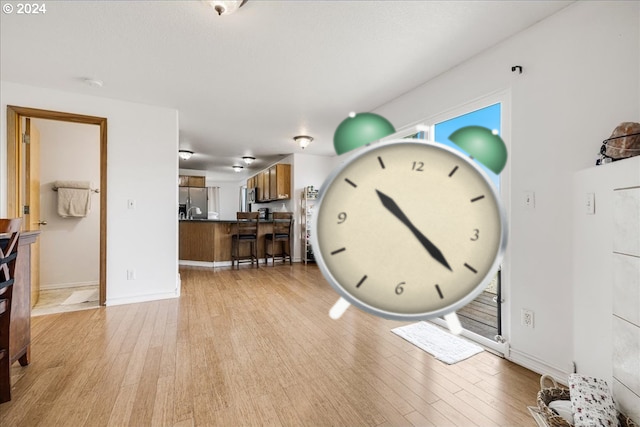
10:22
